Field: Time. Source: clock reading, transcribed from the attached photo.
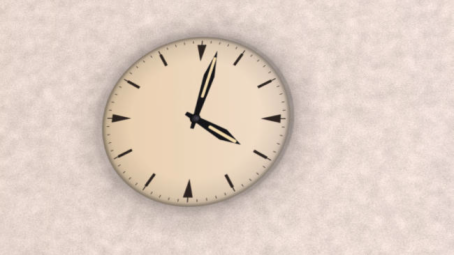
4:02
